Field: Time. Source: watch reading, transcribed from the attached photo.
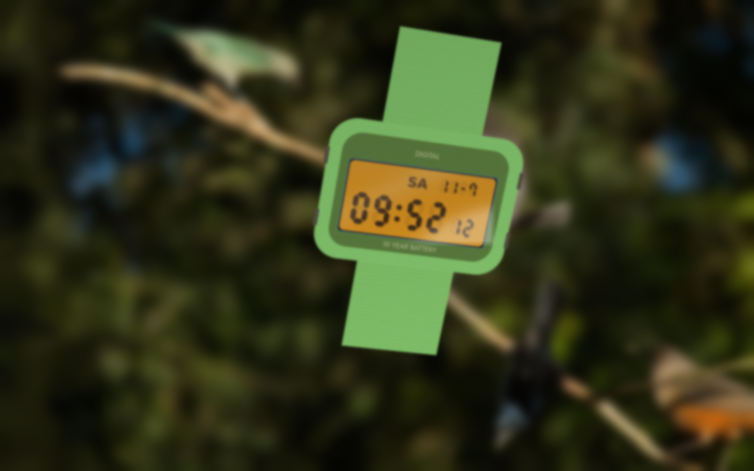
9:52:12
